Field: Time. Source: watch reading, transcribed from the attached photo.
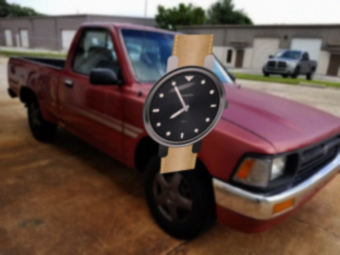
7:55
